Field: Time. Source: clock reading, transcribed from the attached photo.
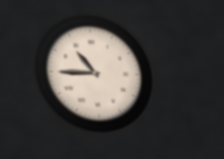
10:45
